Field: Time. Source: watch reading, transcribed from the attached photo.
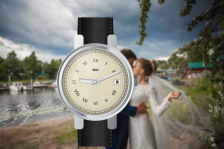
9:11
